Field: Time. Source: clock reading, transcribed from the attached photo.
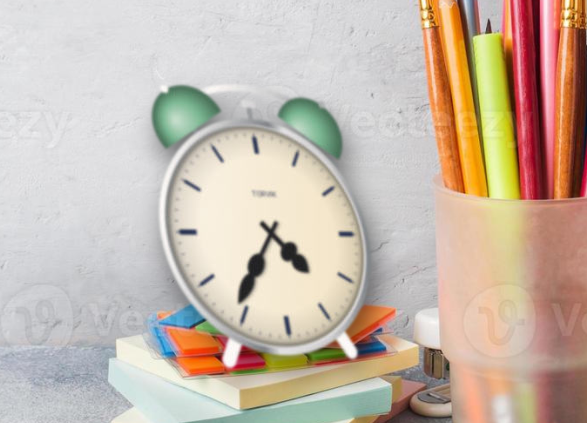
4:36
